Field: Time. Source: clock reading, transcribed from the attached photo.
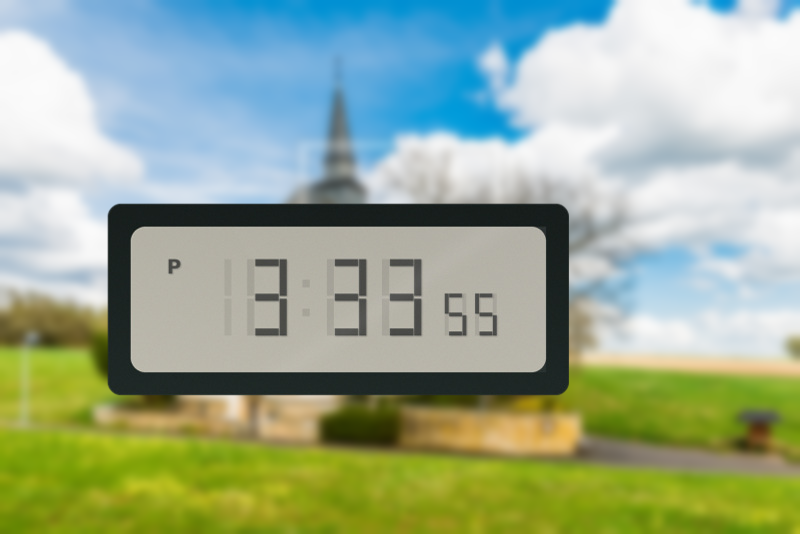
3:33:55
